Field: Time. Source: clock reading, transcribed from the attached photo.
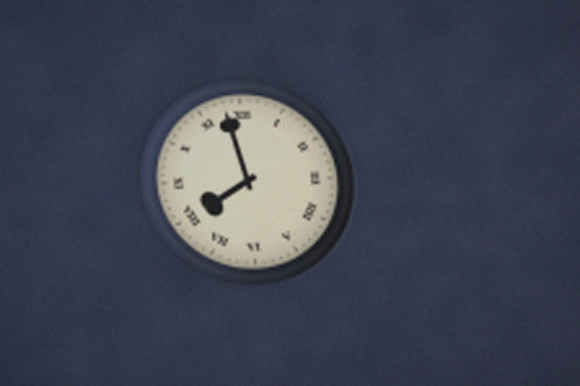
7:58
